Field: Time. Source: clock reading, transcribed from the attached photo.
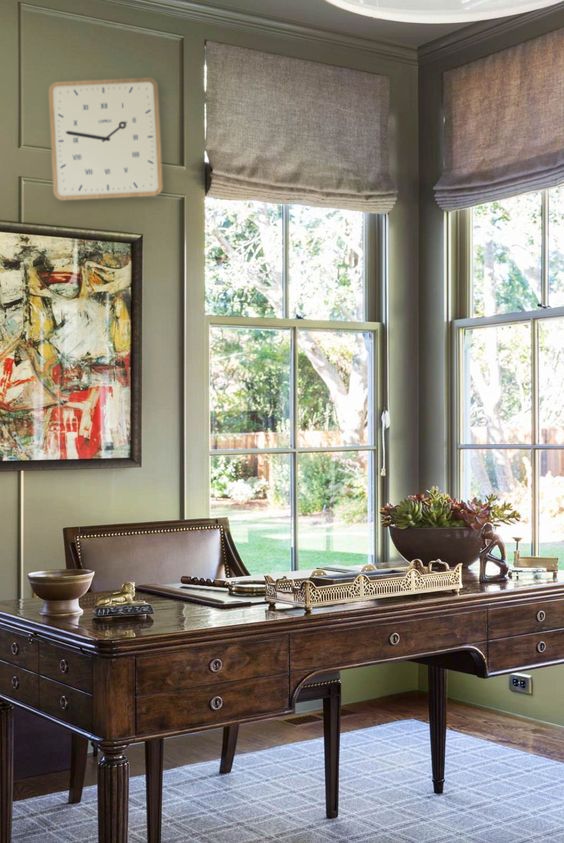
1:47
